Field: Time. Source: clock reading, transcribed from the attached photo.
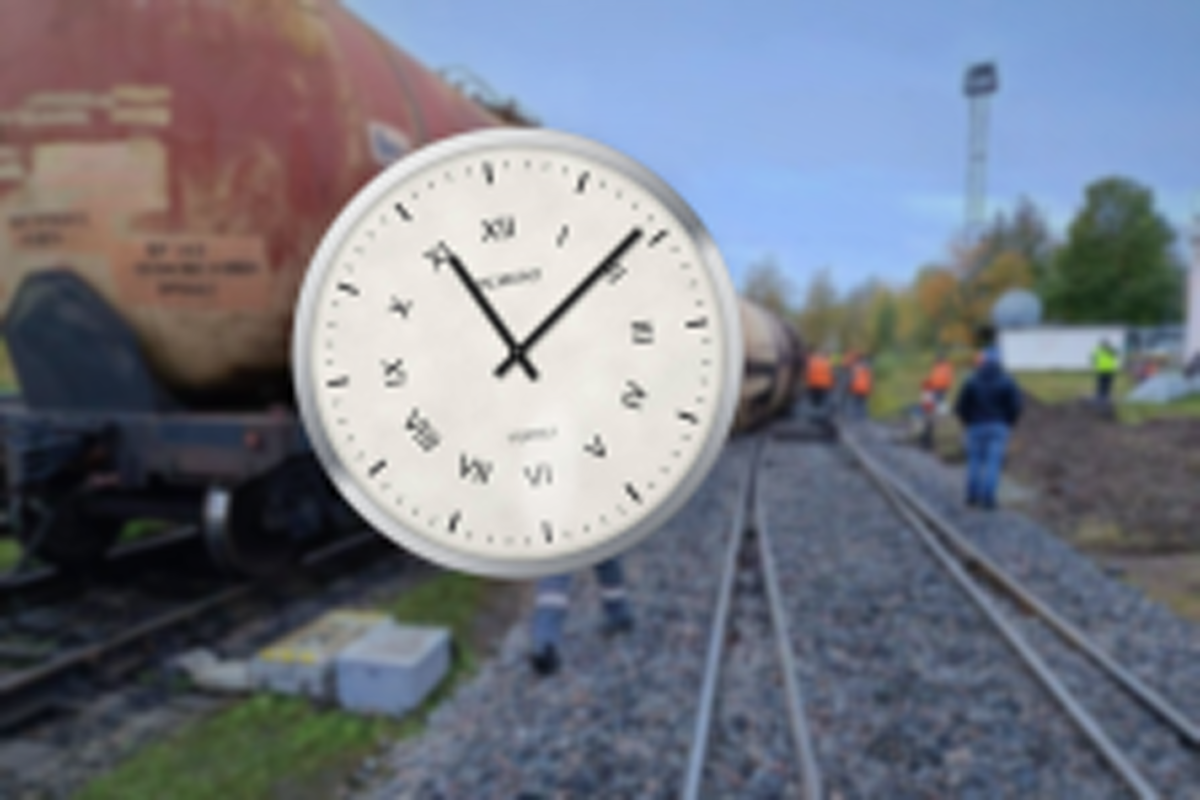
11:09
